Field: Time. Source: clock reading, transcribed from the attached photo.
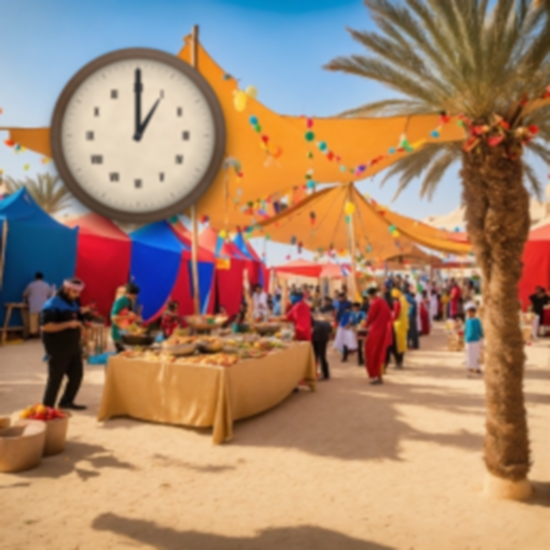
1:00
